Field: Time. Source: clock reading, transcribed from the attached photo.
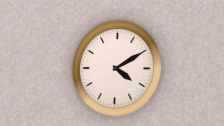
4:10
